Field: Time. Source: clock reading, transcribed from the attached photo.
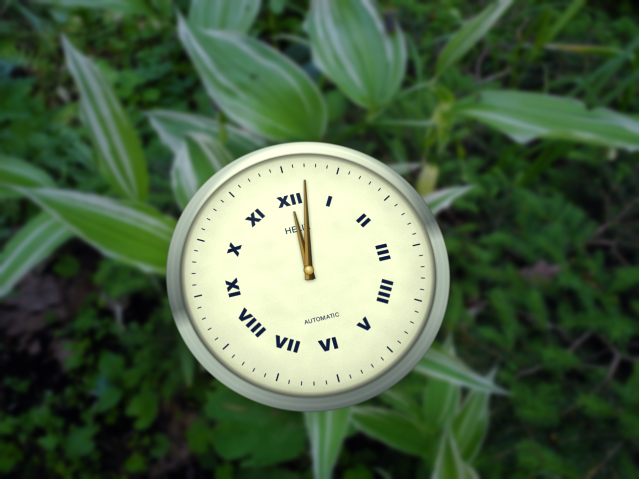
12:02
